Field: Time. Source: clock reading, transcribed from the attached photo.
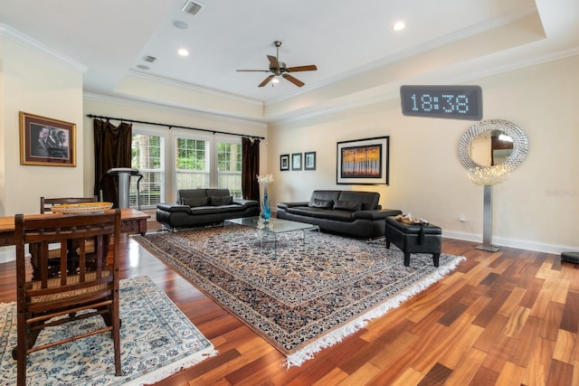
18:38
